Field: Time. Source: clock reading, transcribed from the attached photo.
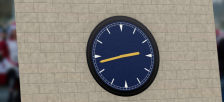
2:43
